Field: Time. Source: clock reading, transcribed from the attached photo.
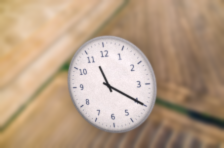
11:20
